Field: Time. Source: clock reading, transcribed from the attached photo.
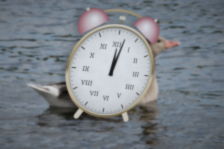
12:02
